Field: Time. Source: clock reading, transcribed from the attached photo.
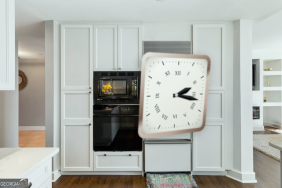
2:17
